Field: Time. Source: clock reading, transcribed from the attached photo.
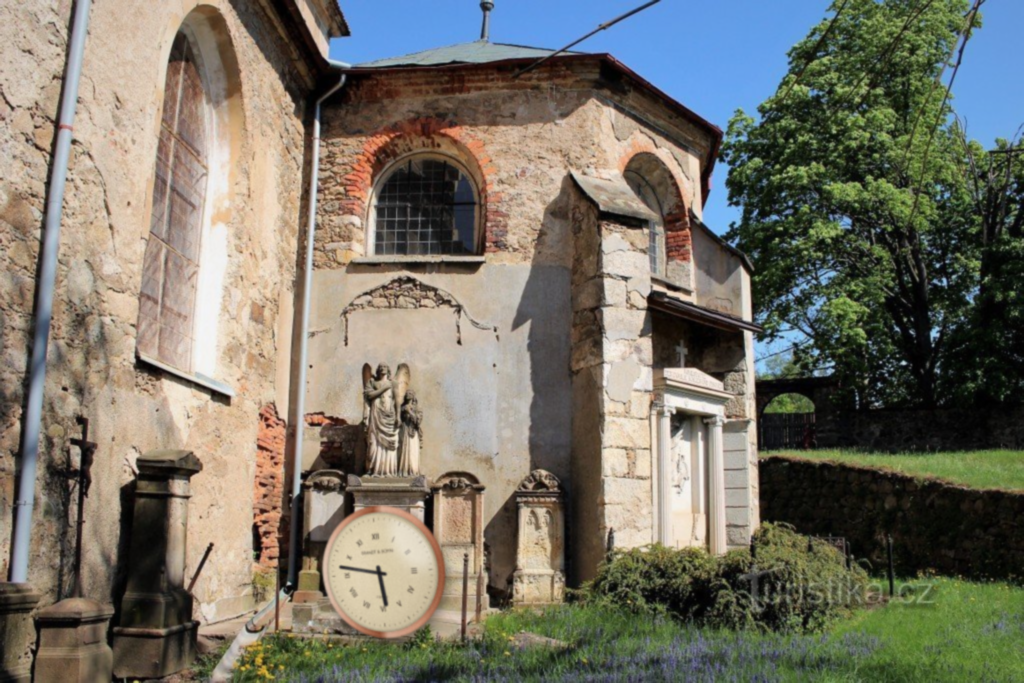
5:47
